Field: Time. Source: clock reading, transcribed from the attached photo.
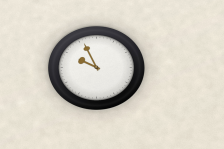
9:56
